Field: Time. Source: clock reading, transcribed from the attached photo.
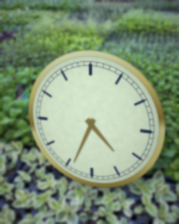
4:34
